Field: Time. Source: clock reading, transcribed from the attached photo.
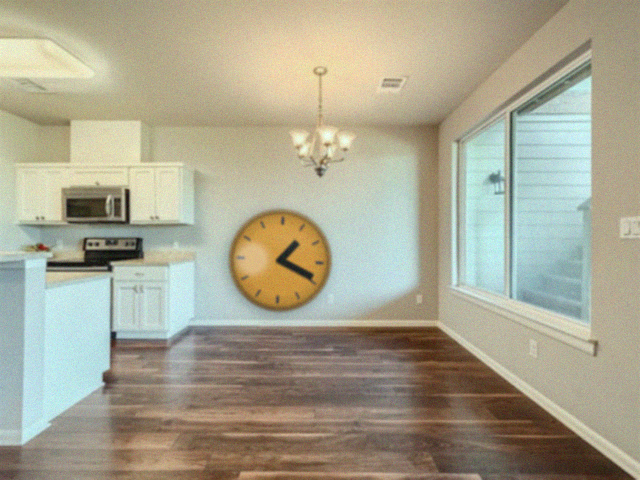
1:19
